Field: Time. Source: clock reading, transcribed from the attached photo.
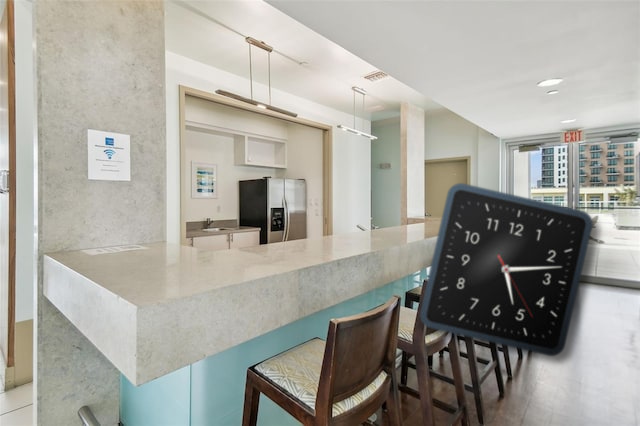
5:12:23
